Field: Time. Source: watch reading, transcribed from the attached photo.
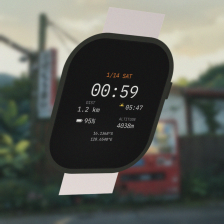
0:59
